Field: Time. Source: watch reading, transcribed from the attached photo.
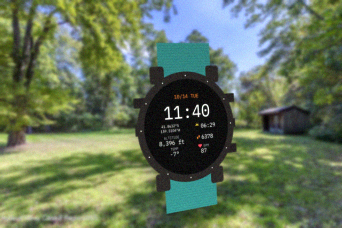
11:40
